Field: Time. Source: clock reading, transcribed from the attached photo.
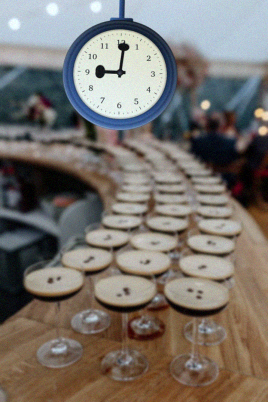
9:01
